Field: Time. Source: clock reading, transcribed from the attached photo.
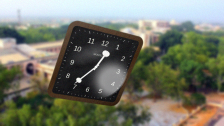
12:36
